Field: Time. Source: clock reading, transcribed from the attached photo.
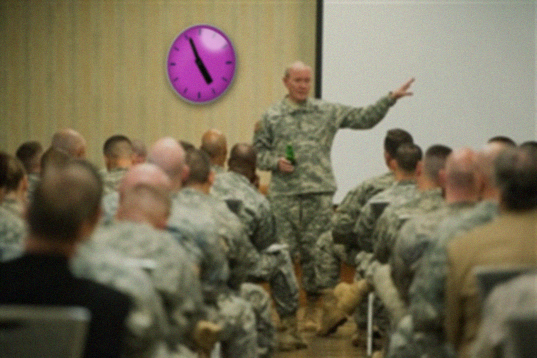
4:56
